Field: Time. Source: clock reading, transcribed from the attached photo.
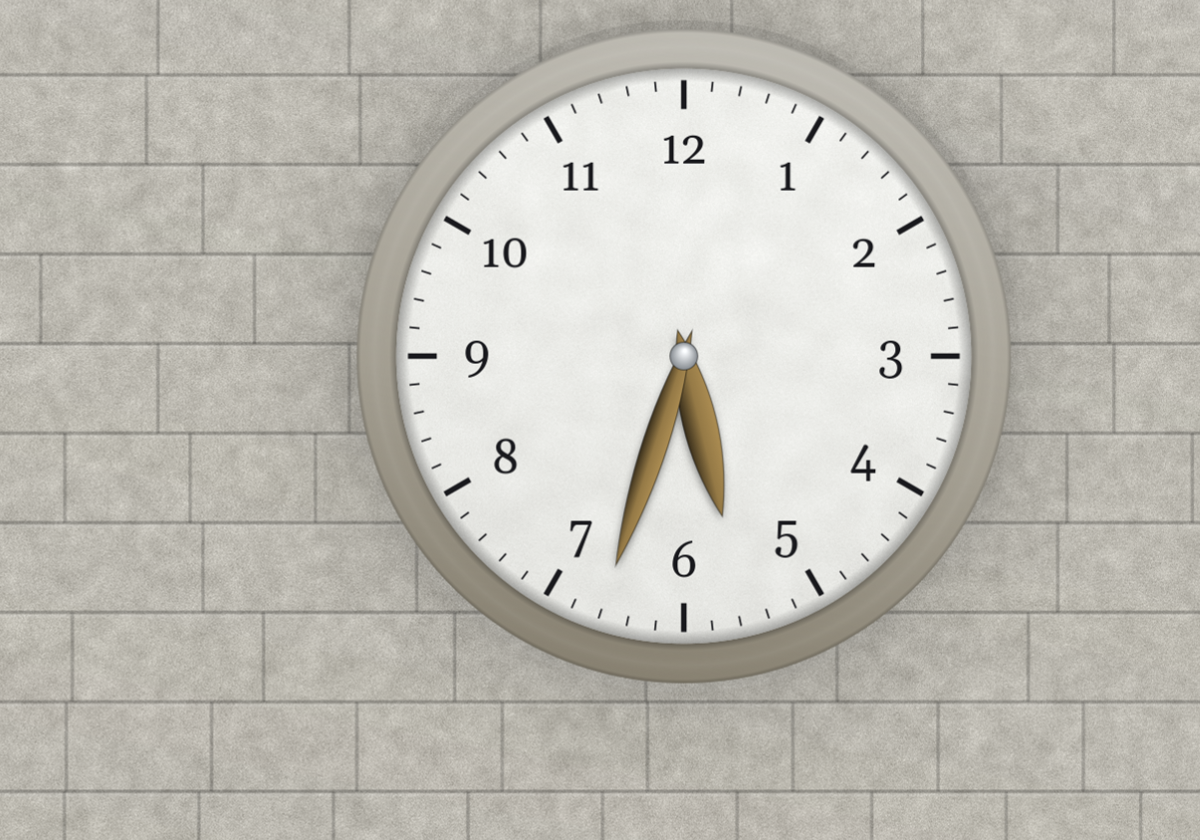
5:33
